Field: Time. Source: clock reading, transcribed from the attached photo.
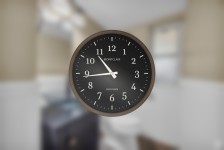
10:44
